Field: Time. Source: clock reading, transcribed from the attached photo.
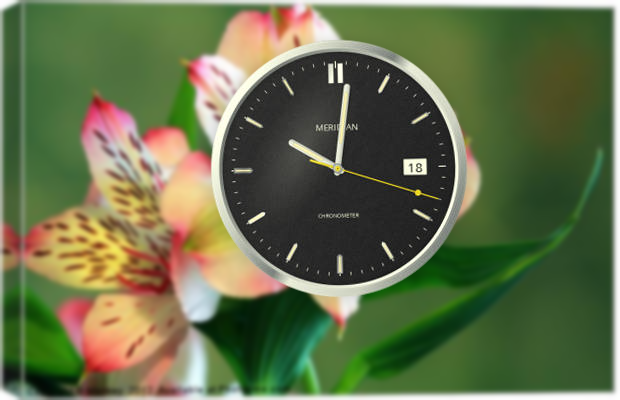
10:01:18
